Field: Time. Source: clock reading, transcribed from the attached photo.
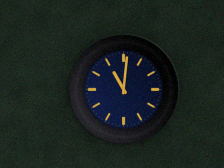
11:01
